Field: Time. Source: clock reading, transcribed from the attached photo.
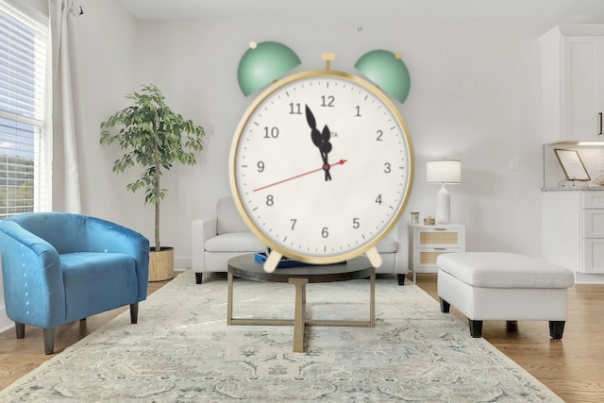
11:56:42
